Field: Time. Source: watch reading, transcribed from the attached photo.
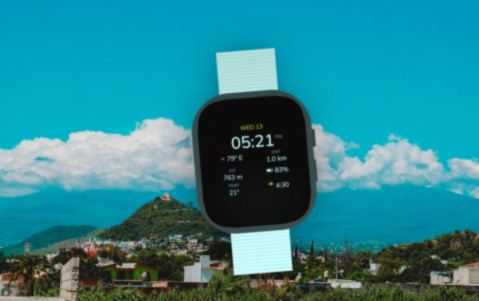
5:21
